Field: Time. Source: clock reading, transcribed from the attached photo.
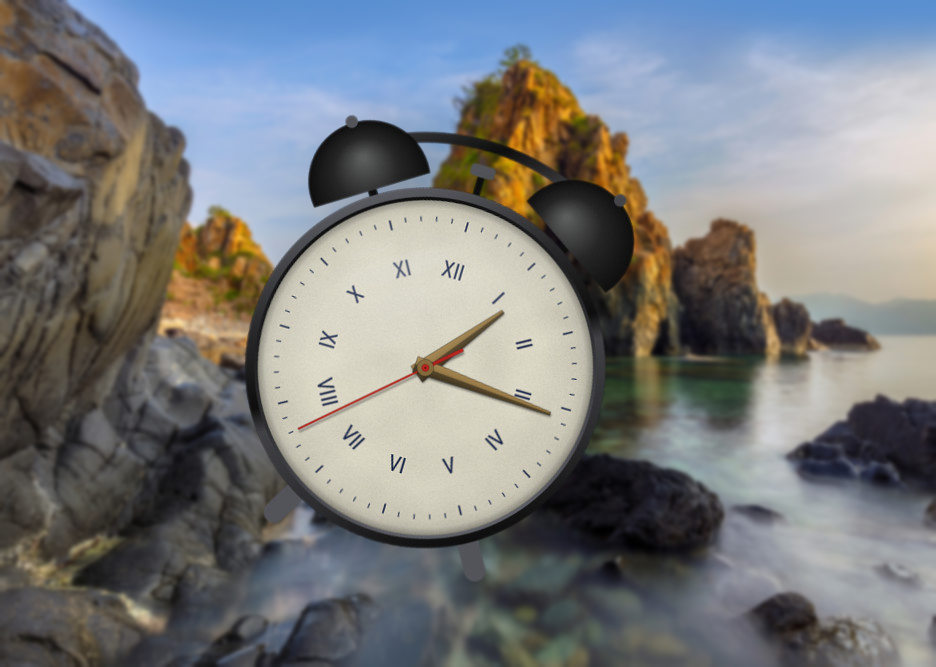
1:15:38
